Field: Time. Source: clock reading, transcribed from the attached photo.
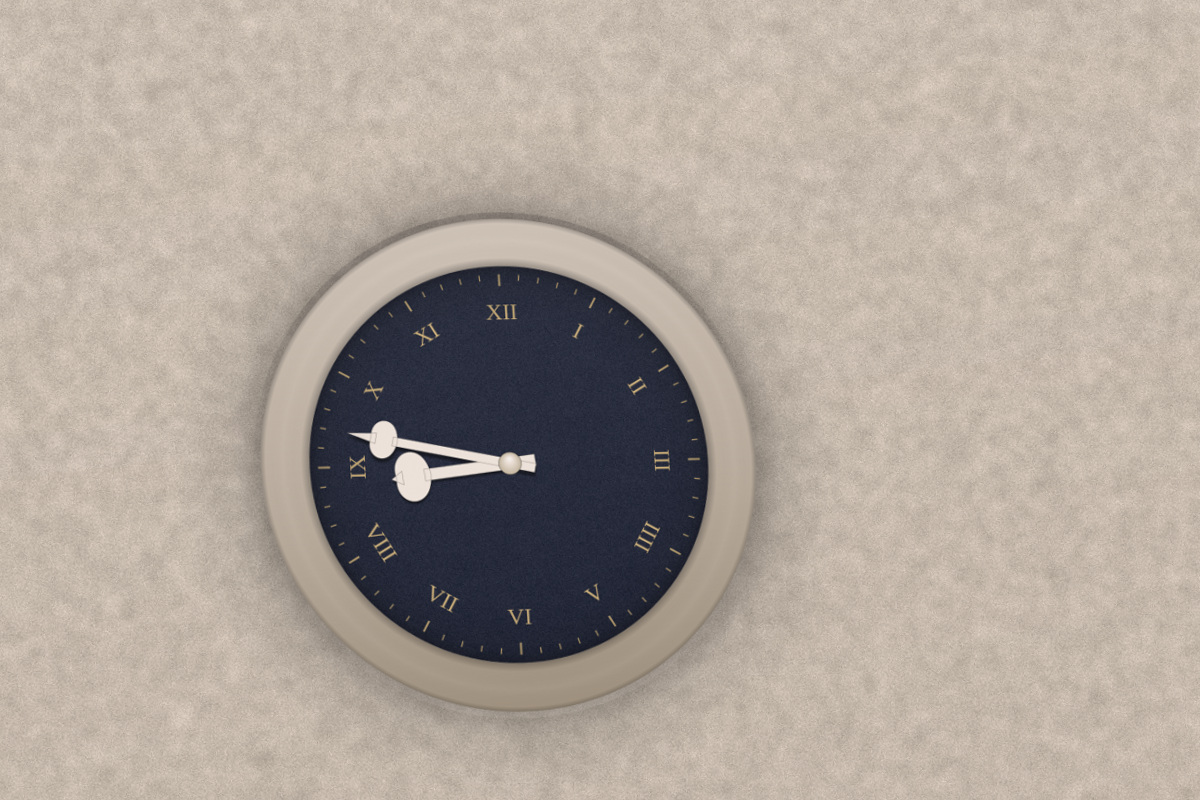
8:47
